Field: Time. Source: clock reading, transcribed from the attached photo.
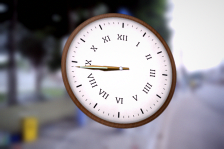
8:44
